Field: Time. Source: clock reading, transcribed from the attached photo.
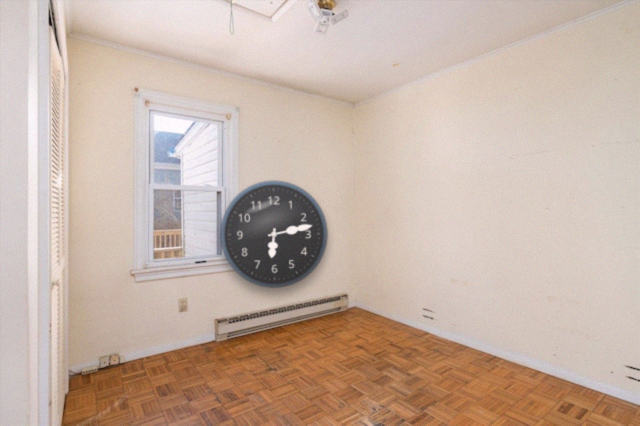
6:13
